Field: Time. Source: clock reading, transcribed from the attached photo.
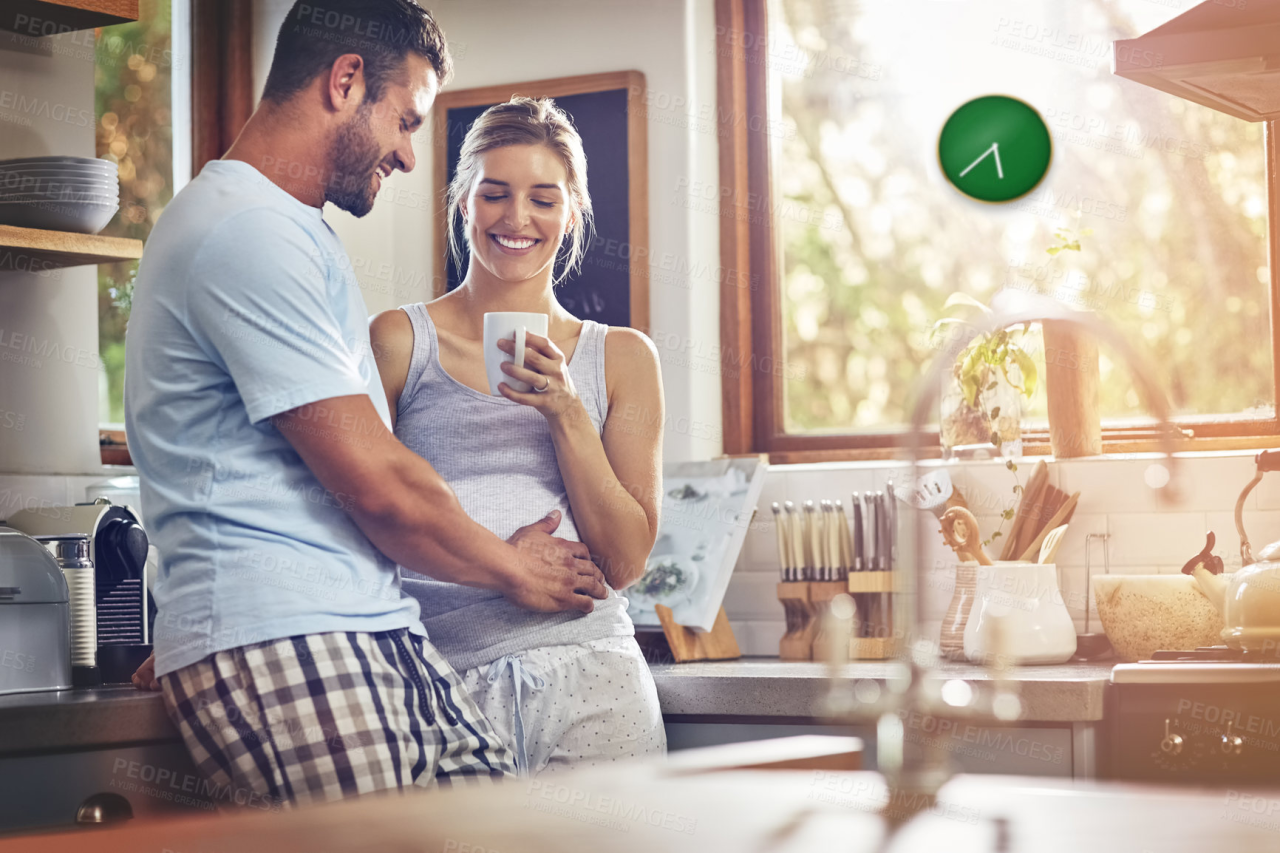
5:38
